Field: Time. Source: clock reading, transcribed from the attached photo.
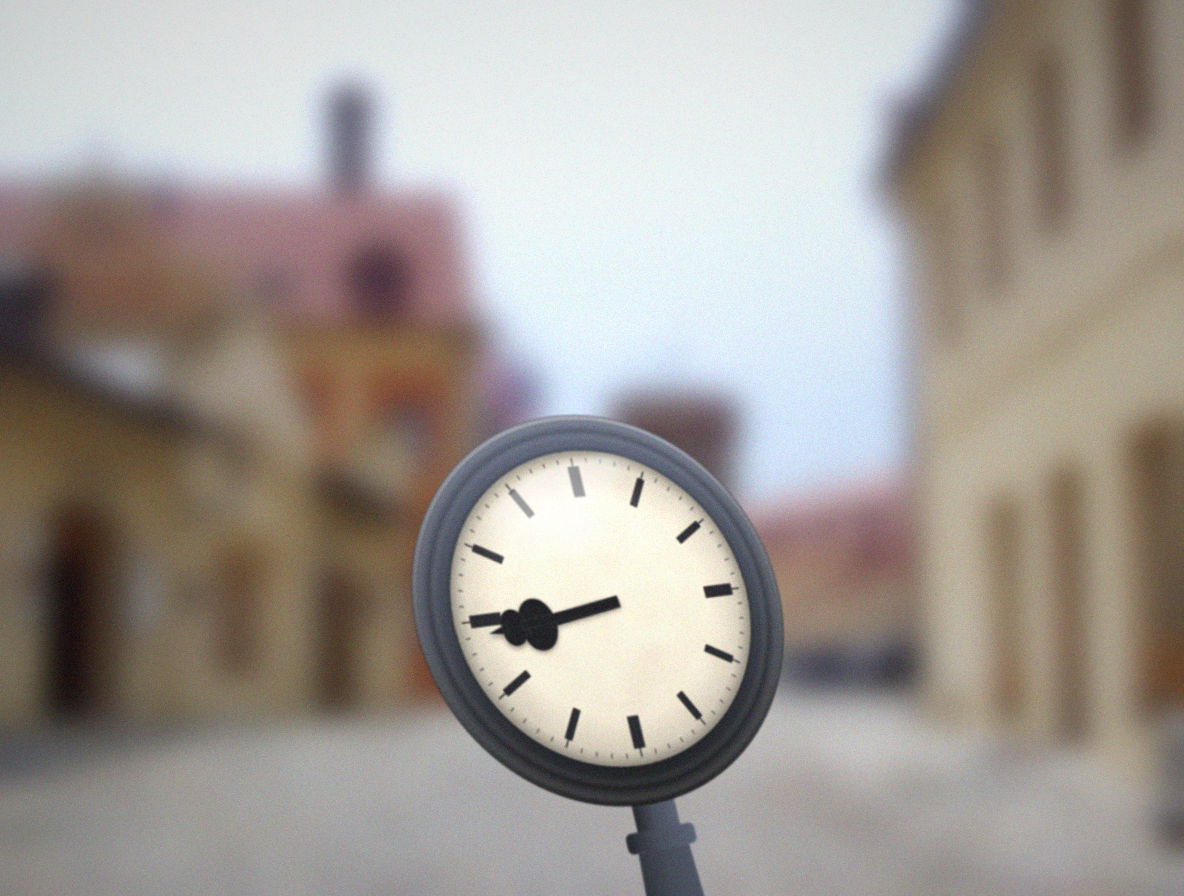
8:44
